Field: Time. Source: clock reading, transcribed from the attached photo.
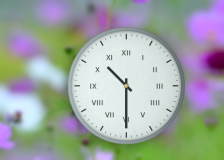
10:30
